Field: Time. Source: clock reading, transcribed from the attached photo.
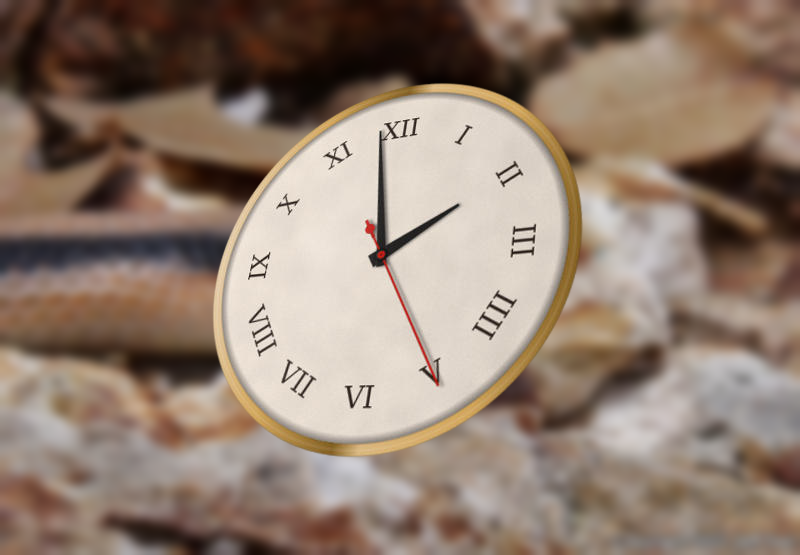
1:58:25
